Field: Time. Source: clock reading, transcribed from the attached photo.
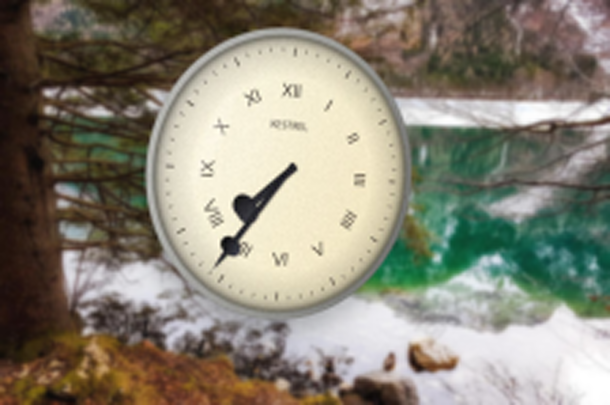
7:36
